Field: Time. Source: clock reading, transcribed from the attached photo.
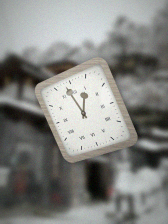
12:58
